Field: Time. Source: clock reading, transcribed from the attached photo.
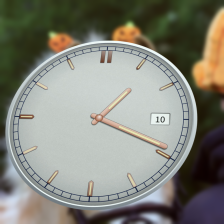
1:19
